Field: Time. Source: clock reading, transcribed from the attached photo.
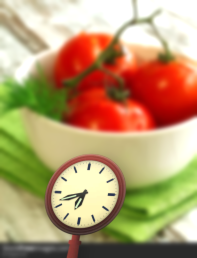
6:42
